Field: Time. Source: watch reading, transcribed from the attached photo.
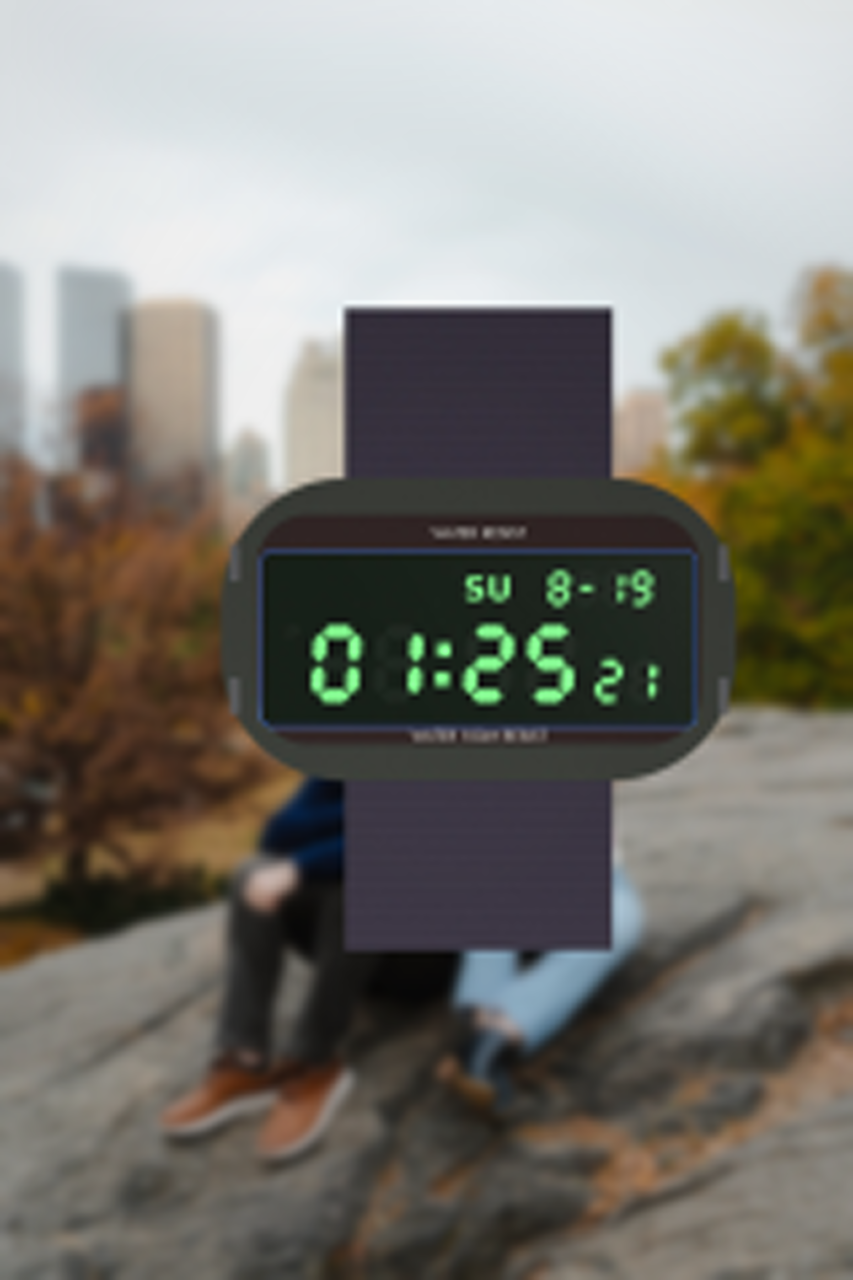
1:25:21
